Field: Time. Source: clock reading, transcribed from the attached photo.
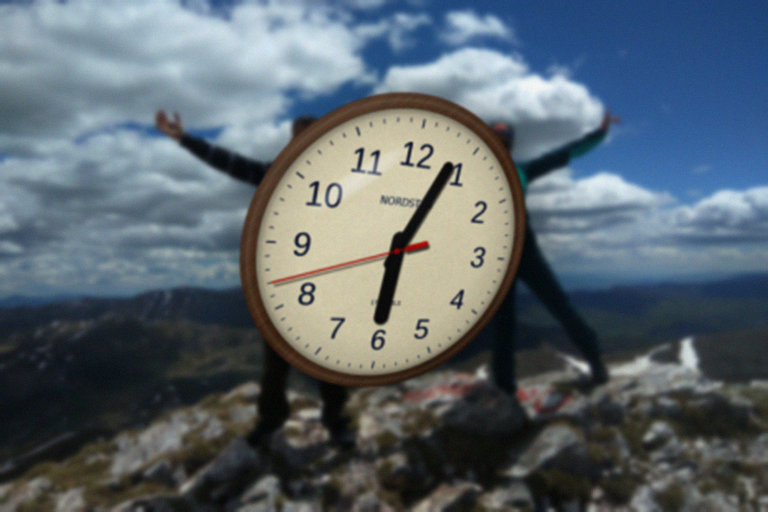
6:03:42
